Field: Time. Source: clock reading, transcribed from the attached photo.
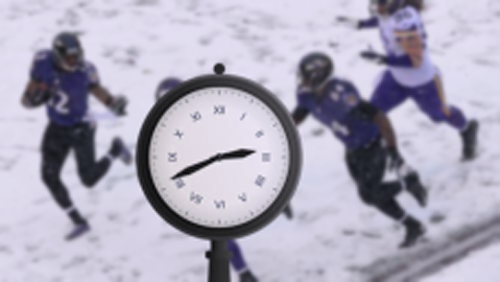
2:41
